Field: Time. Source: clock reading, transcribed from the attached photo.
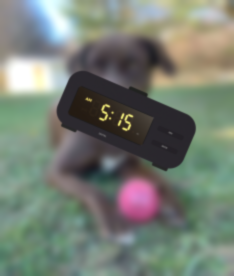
5:15
